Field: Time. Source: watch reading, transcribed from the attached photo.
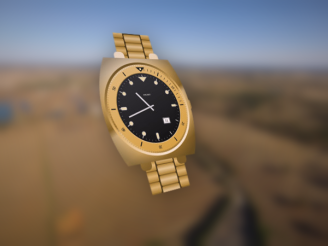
10:42
